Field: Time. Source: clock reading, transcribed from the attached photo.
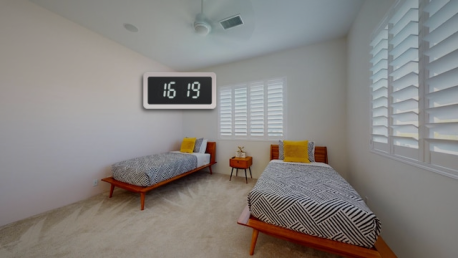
16:19
